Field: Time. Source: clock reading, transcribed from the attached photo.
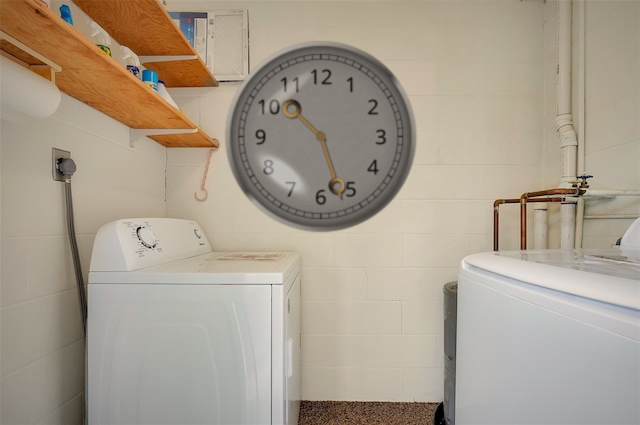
10:27
